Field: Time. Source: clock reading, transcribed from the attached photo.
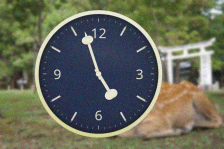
4:57
